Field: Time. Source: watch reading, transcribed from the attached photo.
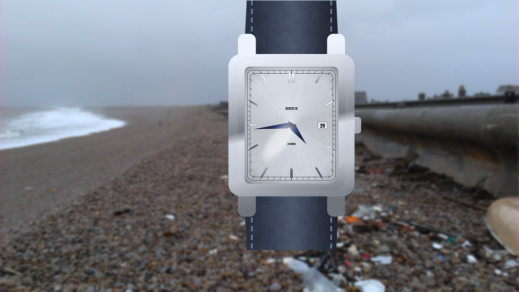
4:44
